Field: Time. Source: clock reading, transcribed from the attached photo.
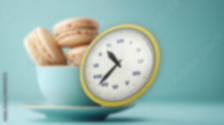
10:37
